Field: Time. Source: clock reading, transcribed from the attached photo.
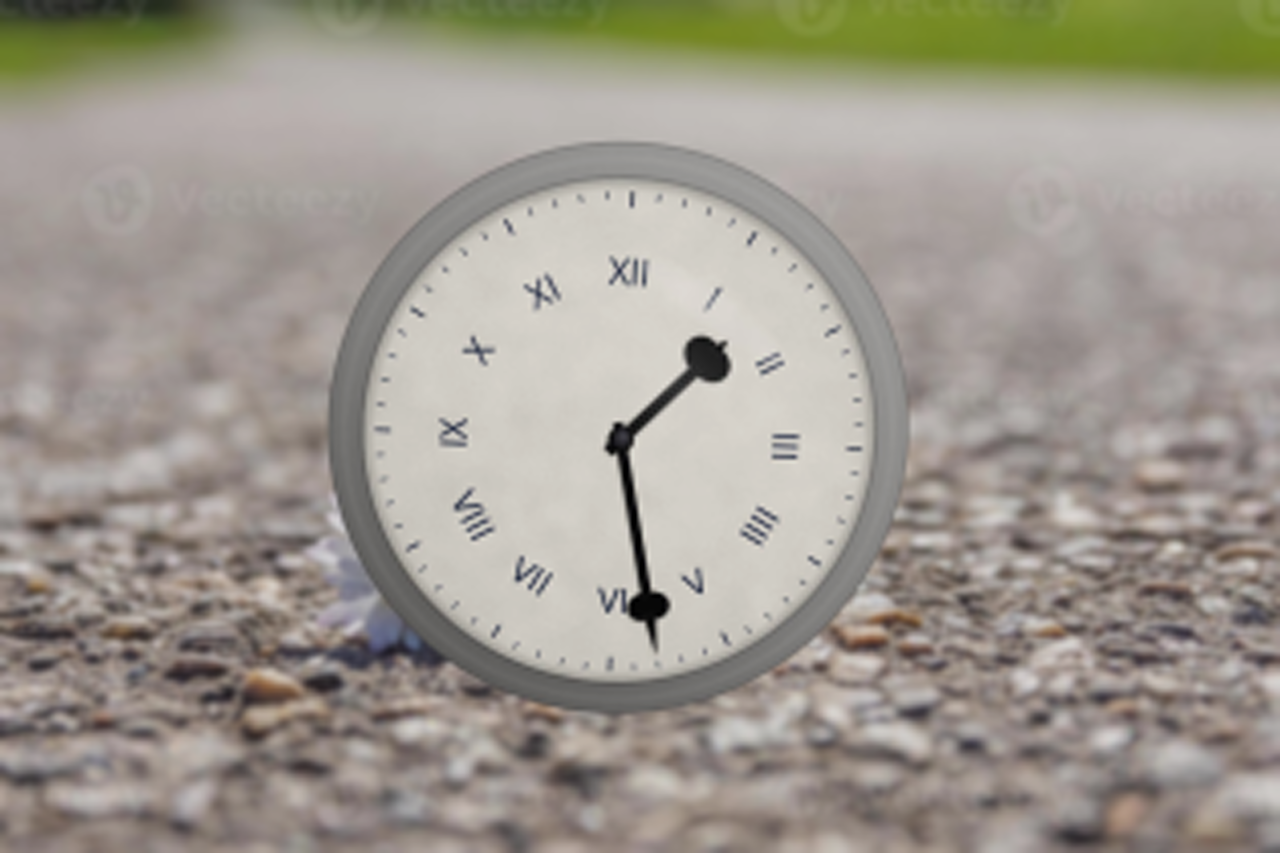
1:28
